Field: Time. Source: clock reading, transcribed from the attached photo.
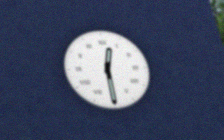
12:30
